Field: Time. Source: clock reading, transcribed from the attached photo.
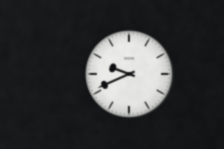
9:41
